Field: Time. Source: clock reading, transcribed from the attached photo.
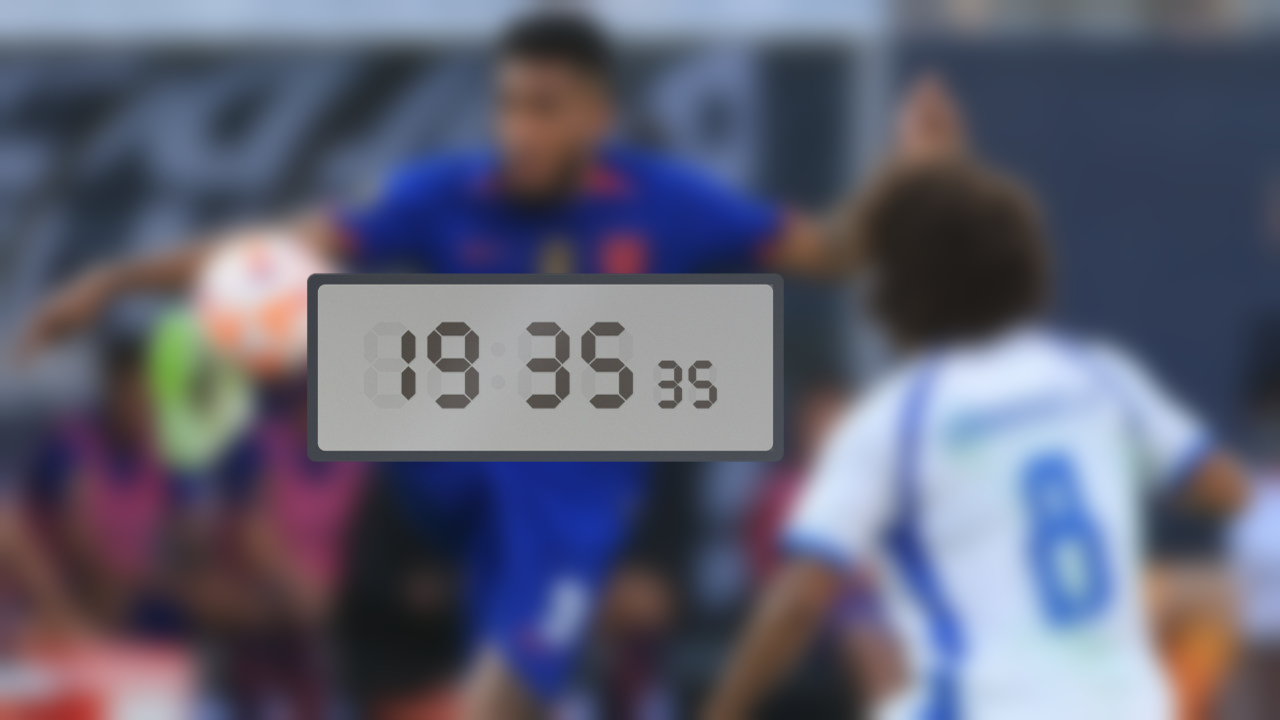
19:35:35
